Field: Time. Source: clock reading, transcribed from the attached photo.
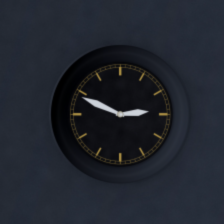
2:49
